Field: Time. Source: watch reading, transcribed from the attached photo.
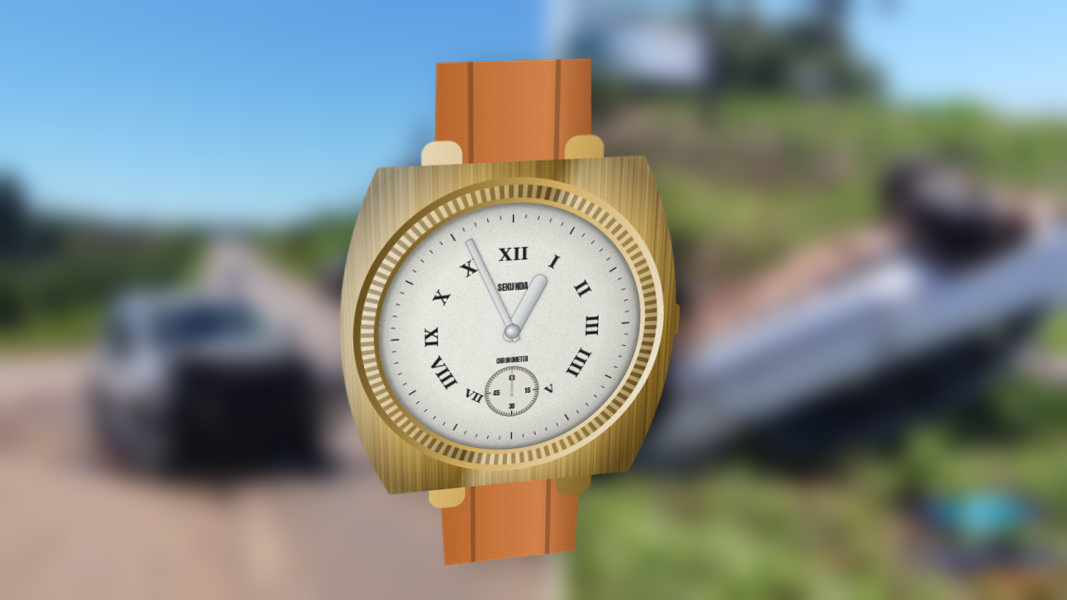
12:56
